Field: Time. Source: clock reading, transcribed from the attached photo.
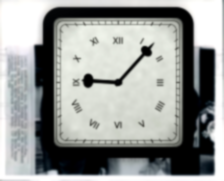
9:07
